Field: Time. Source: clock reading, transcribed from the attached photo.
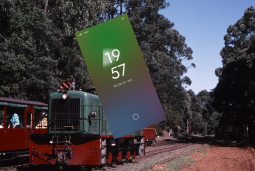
19:57
